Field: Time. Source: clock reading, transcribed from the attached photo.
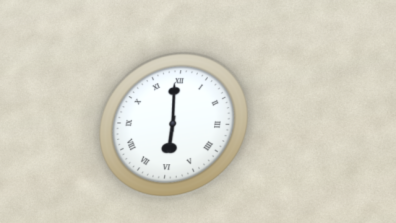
5:59
